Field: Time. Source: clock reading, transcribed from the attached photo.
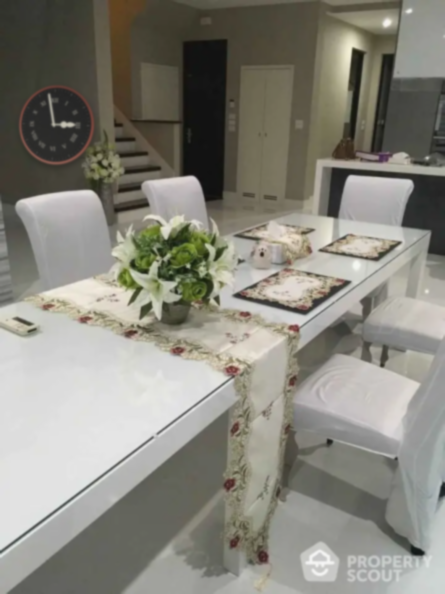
2:58
